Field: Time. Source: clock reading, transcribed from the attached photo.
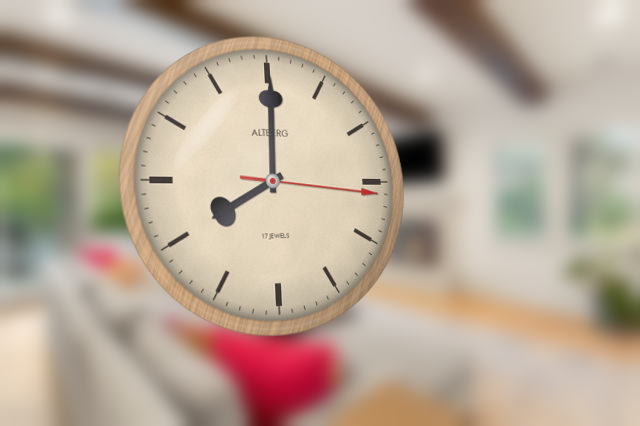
8:00:16
